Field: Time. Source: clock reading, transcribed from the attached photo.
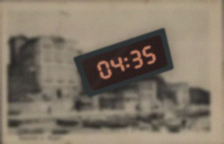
4:35
